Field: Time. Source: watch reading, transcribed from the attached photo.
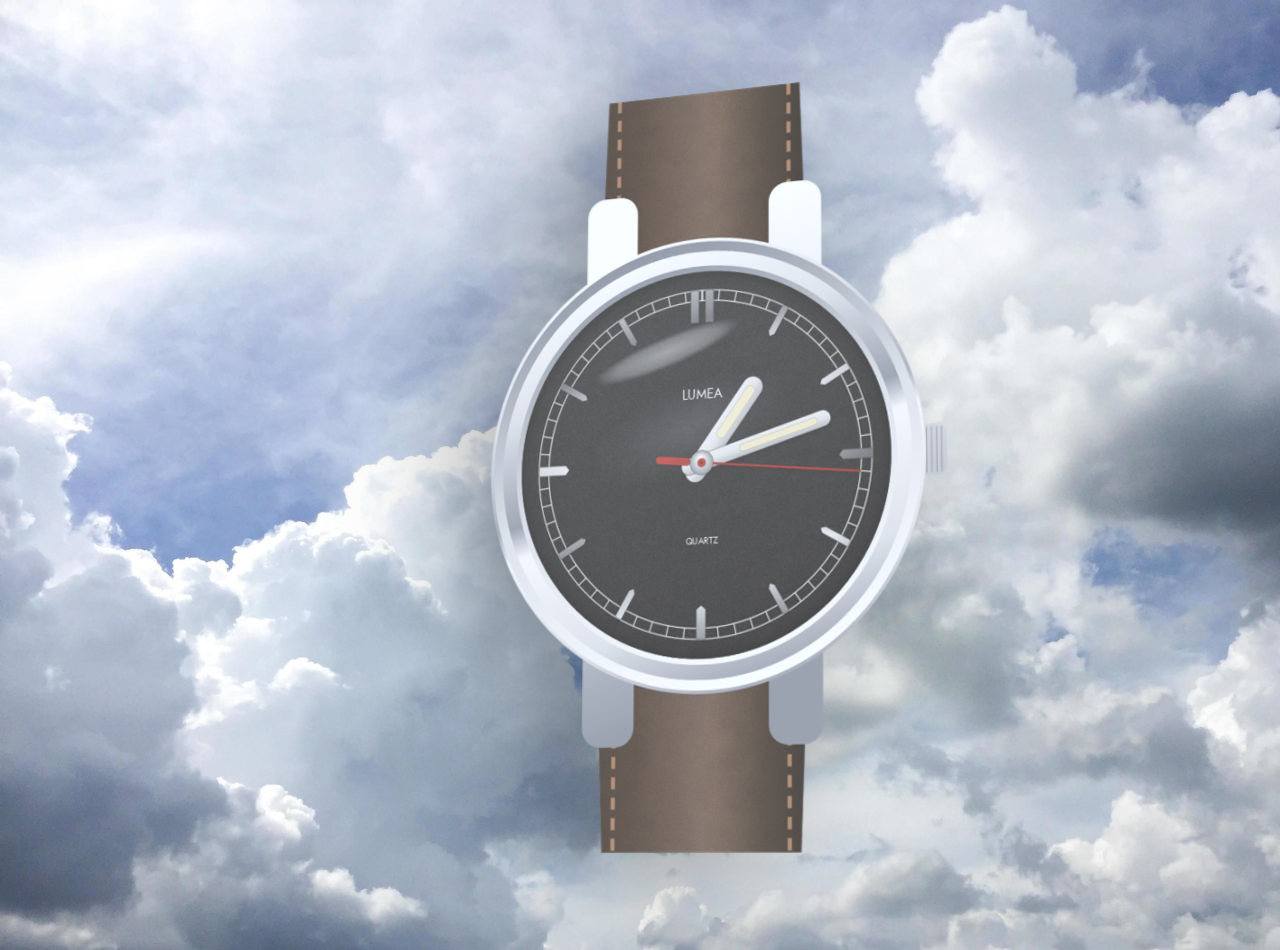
1:12:16
